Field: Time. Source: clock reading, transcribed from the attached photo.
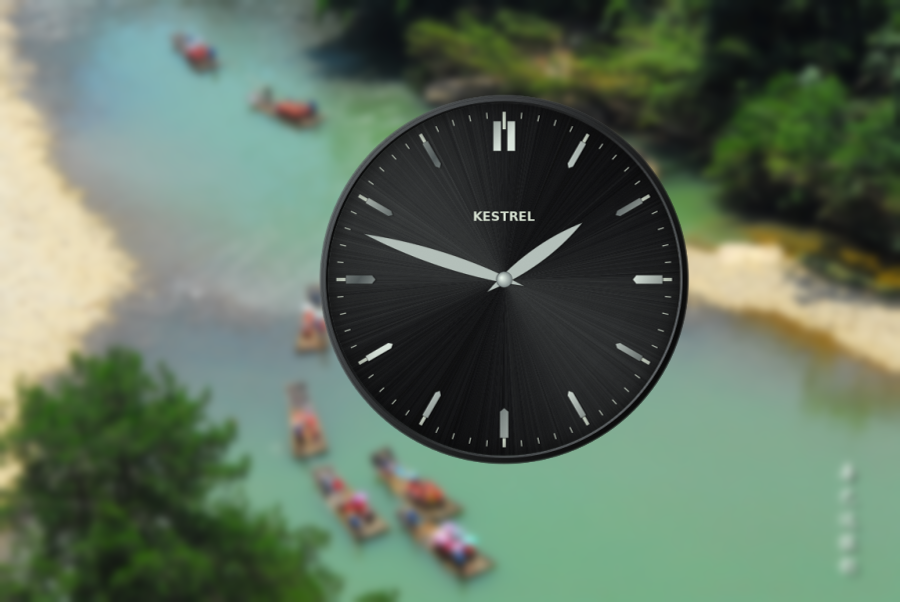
1:48
